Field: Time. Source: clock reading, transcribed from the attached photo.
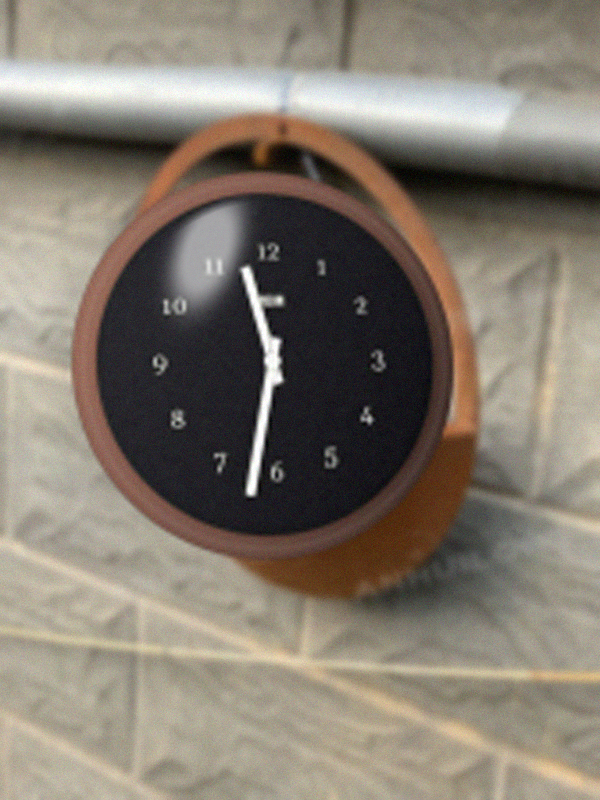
11:32
